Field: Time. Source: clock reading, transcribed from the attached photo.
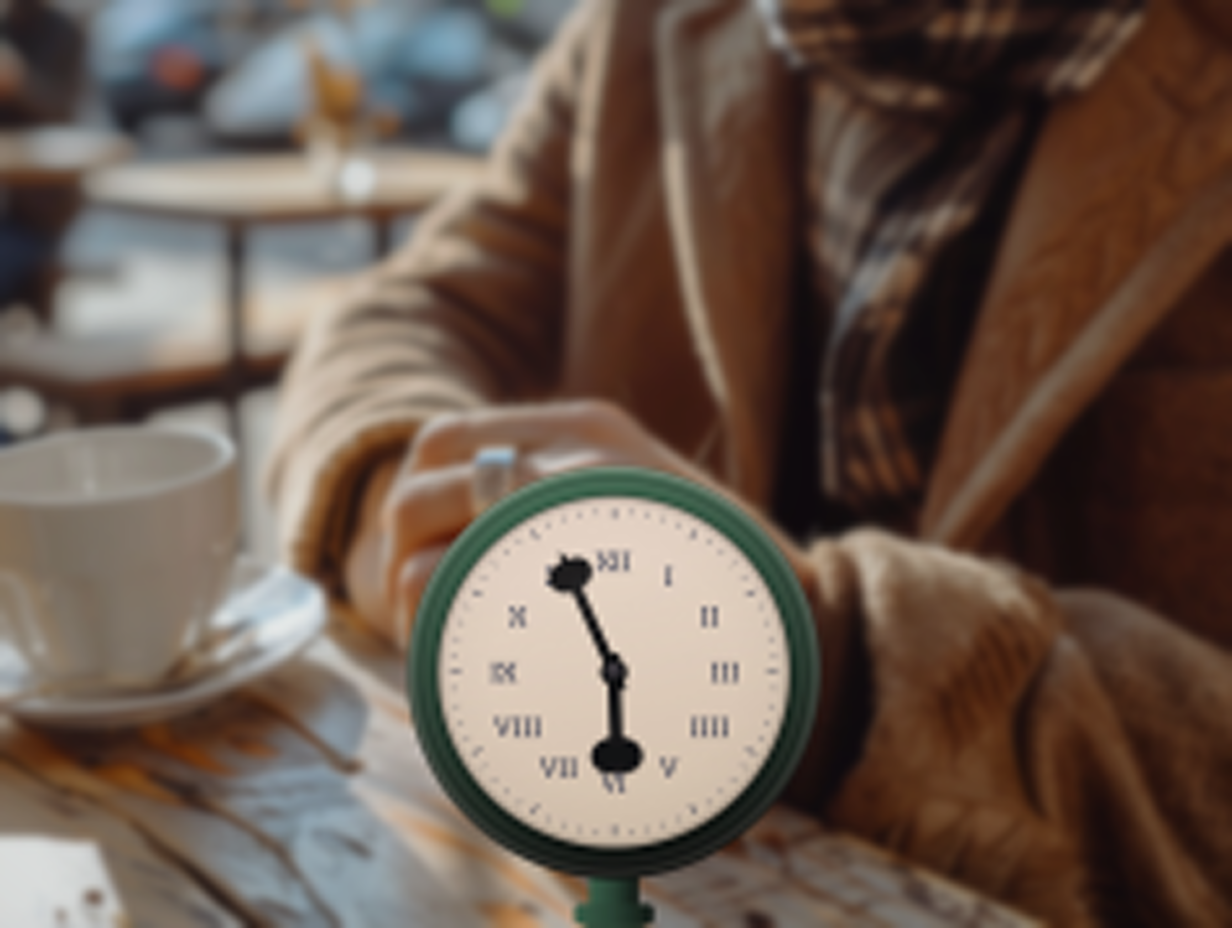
5:56
